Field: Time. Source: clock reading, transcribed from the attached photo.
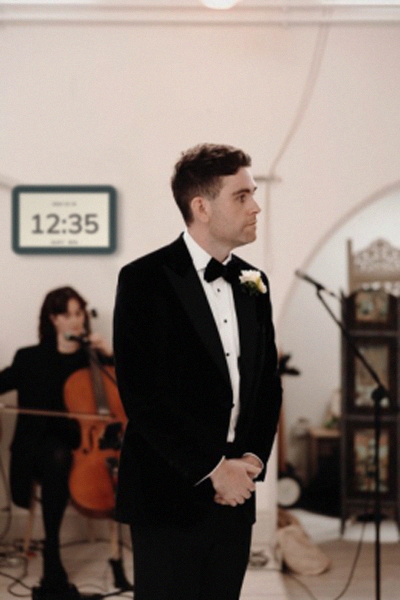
12:35
